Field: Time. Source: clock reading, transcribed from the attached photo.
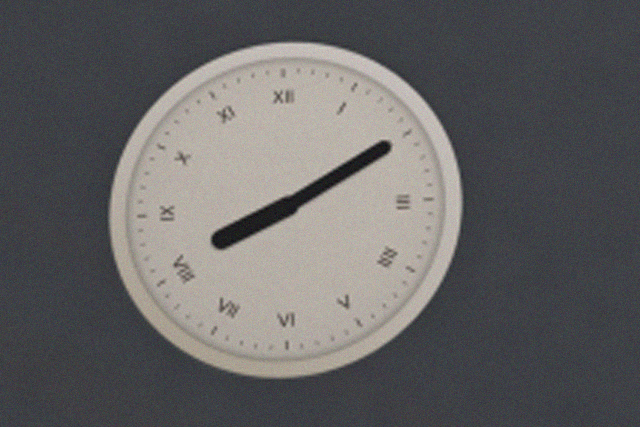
8:10
